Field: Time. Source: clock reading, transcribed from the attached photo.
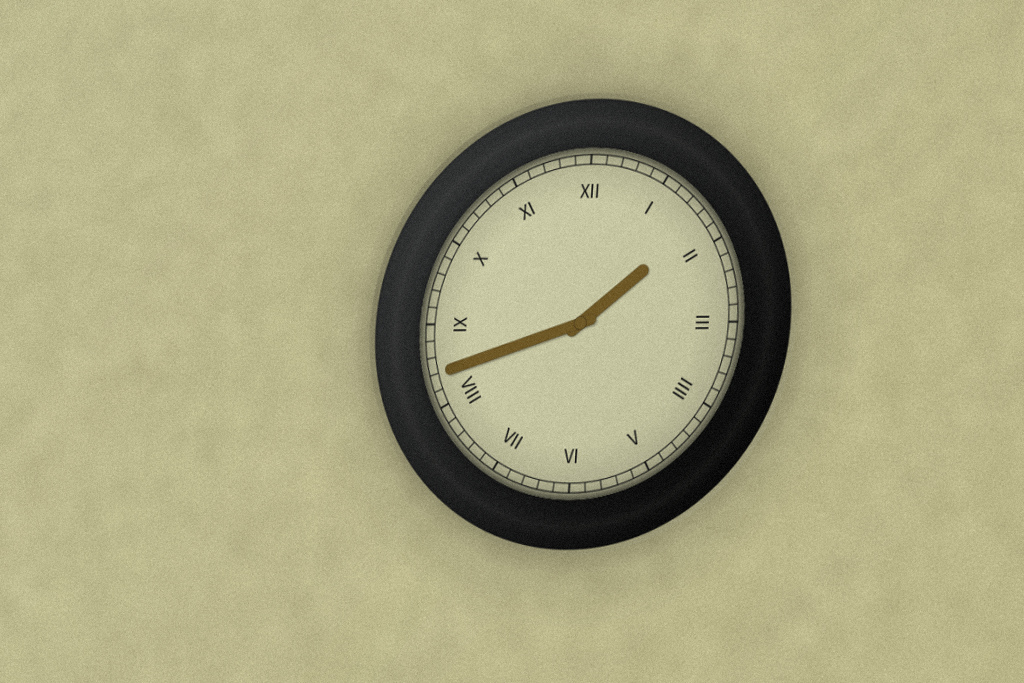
1:42
